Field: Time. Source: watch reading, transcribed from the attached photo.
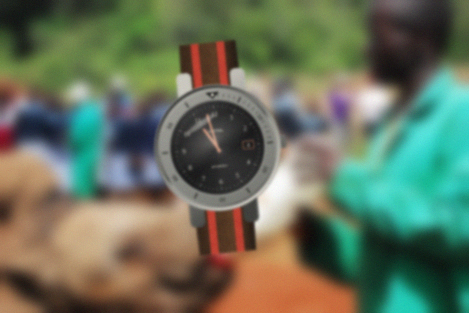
10:58
